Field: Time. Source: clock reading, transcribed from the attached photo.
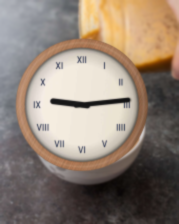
9:14
